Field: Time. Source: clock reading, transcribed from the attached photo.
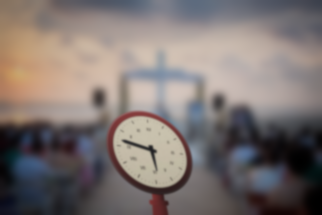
5:47
